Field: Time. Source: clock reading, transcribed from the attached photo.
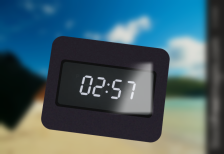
2:57
